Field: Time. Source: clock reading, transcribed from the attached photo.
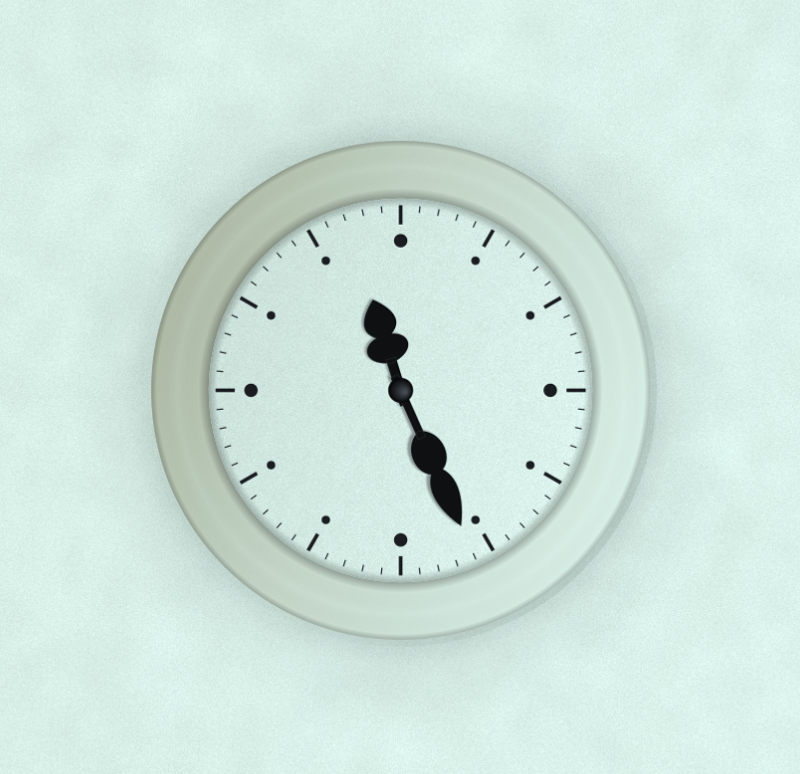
11:26
